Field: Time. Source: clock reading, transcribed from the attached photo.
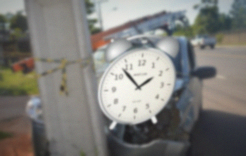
1:53
